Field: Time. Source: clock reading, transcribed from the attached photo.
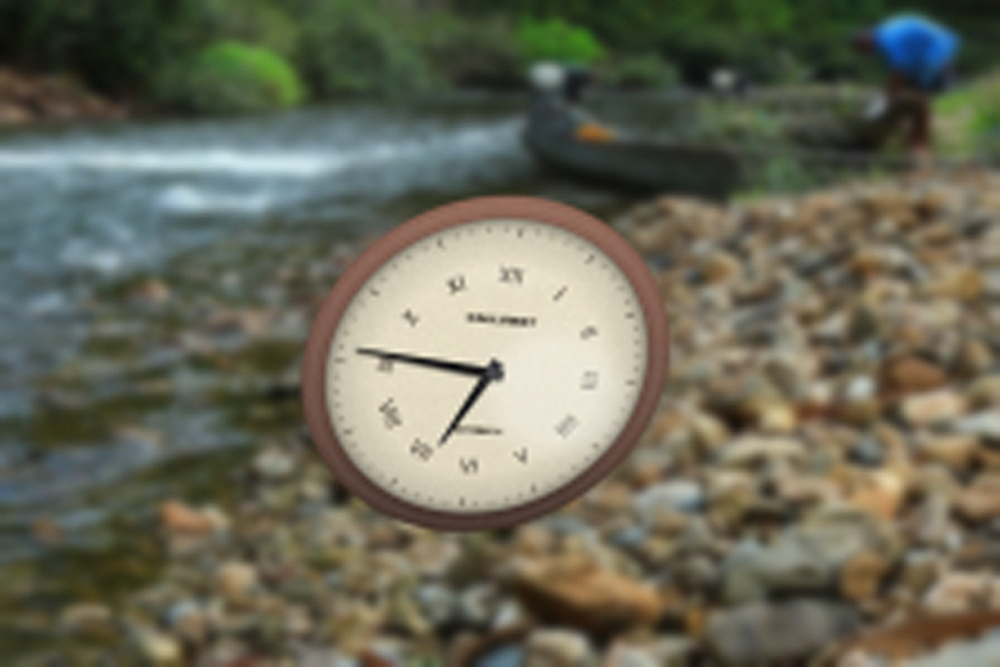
6:46
